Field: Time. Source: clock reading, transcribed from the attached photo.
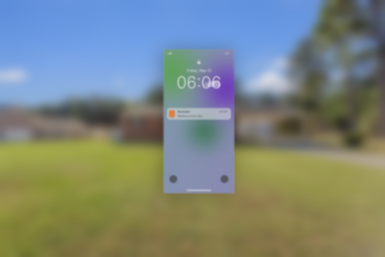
6:06
